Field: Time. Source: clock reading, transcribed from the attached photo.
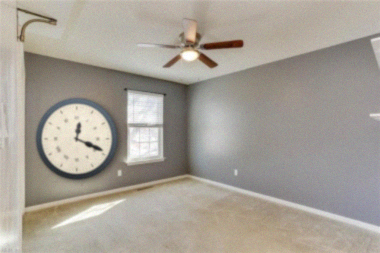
12:19
